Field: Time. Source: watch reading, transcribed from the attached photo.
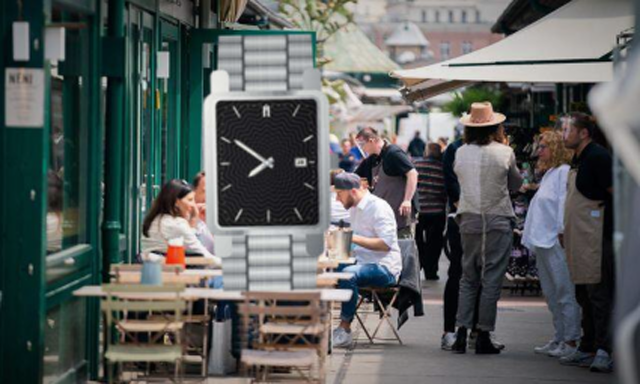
7:51
